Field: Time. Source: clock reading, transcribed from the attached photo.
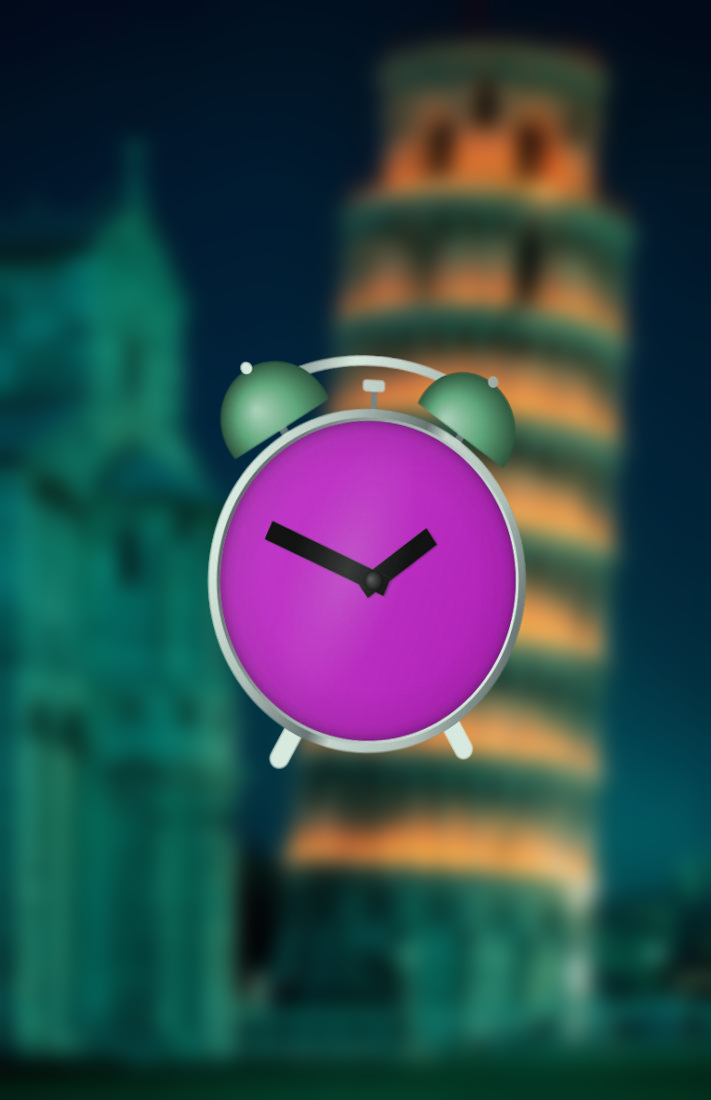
1:49
